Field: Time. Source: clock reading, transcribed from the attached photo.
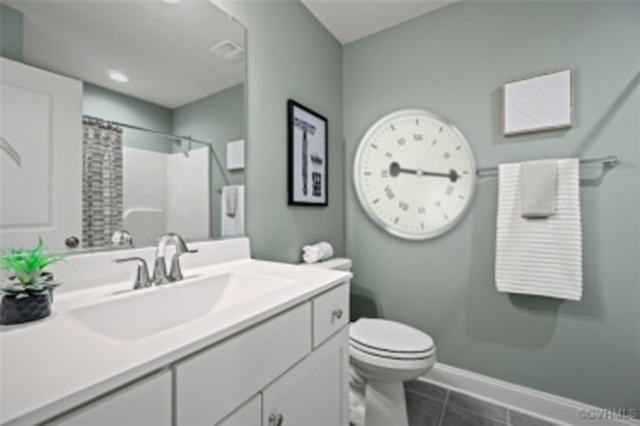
9:16
